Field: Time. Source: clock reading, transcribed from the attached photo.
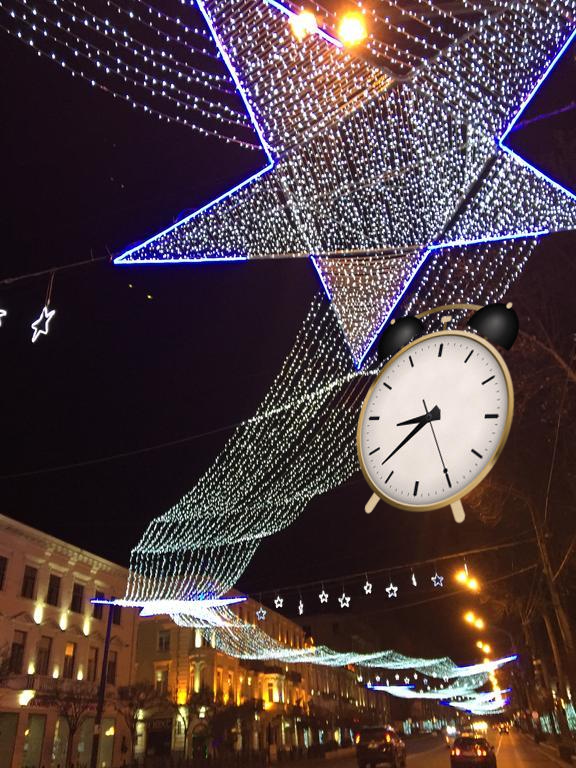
8:37:25
